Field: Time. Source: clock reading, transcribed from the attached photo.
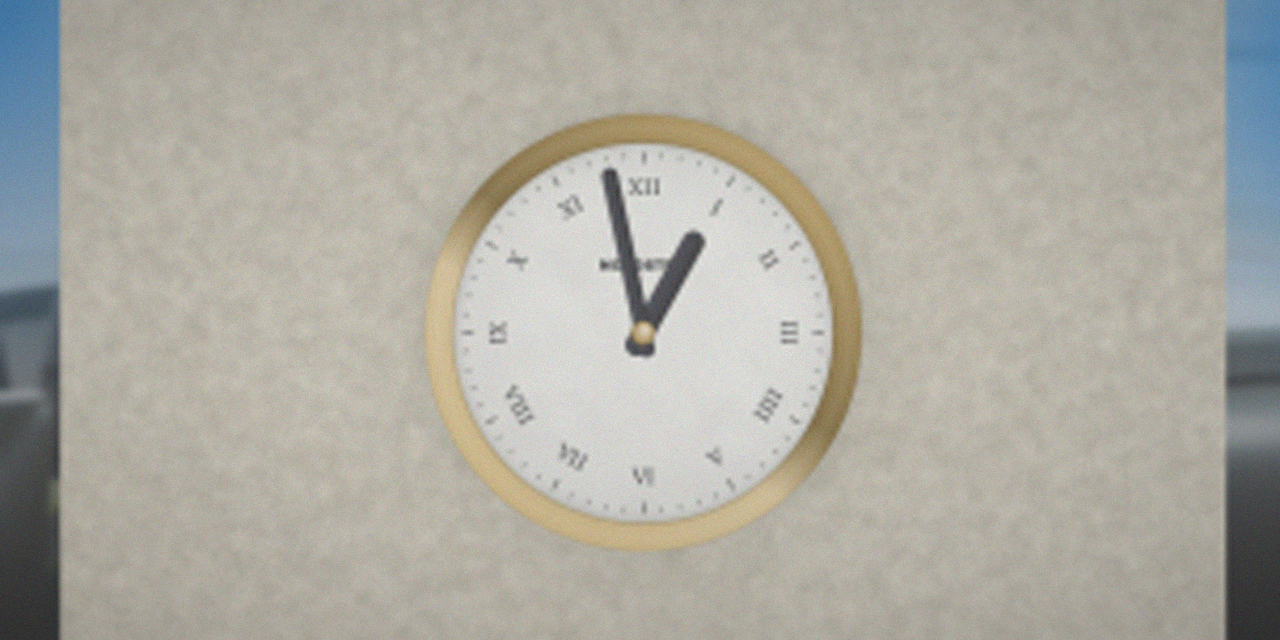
12:58
